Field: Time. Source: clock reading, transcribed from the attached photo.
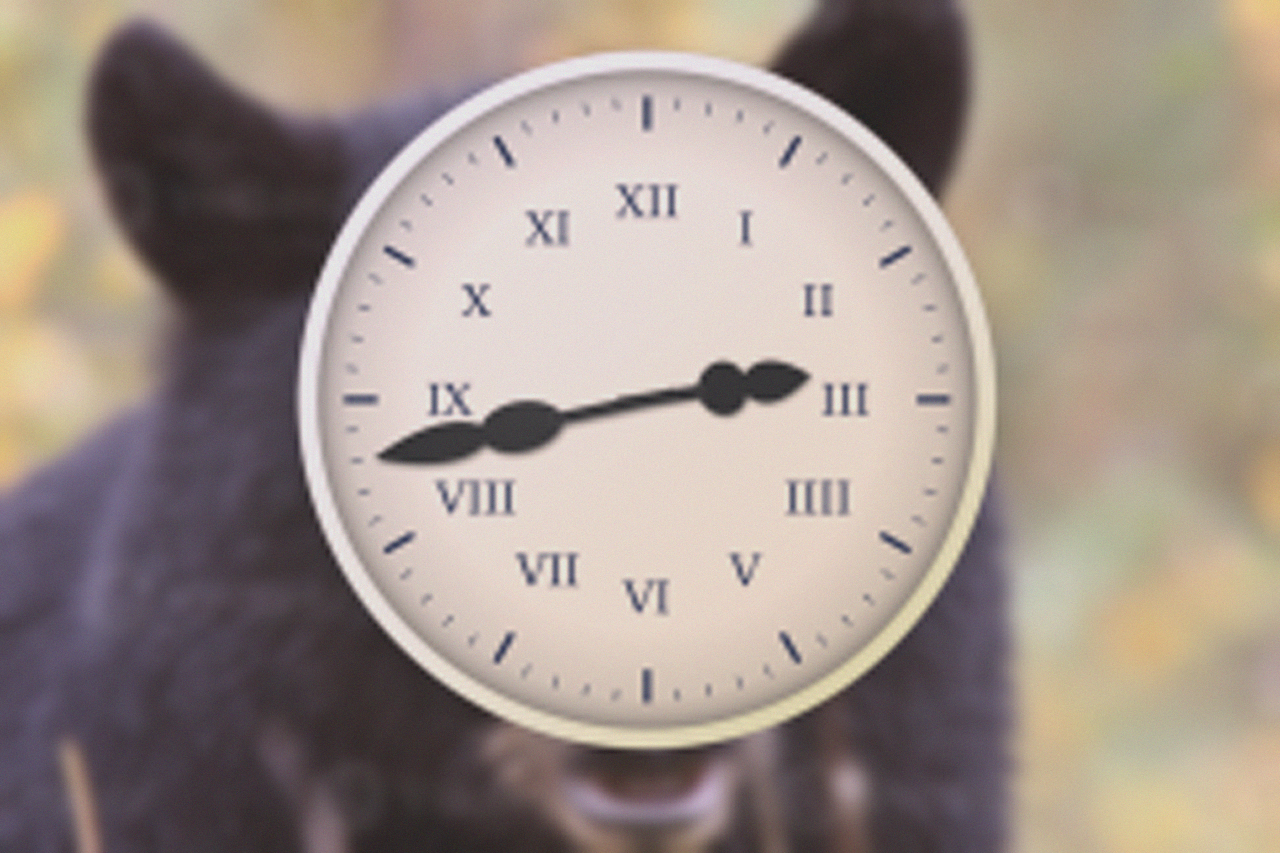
2:43
